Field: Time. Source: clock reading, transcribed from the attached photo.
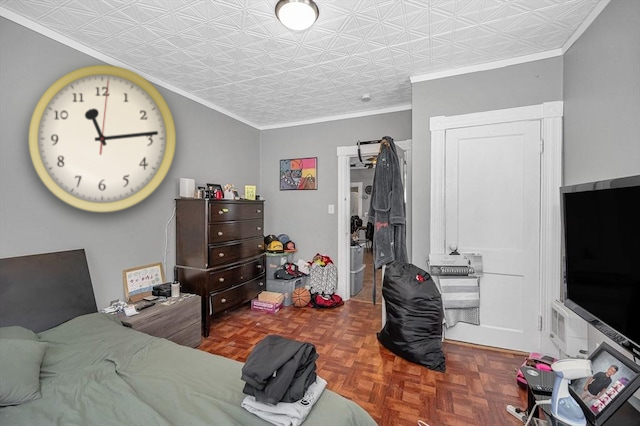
11:14:01
